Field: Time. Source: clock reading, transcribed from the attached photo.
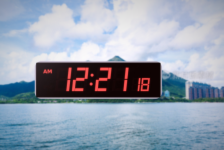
12:21:18
